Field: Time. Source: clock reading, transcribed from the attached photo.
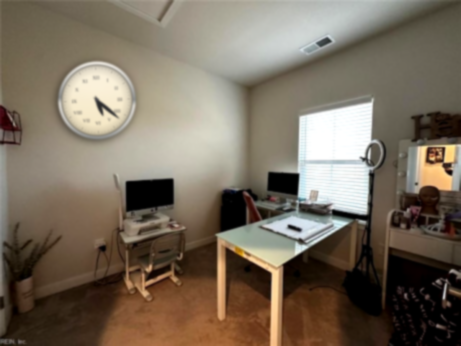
5:22
